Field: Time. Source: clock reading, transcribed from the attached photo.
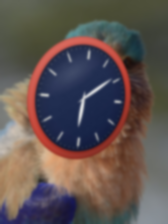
6:09
